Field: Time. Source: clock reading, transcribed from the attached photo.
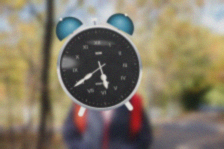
5:40
